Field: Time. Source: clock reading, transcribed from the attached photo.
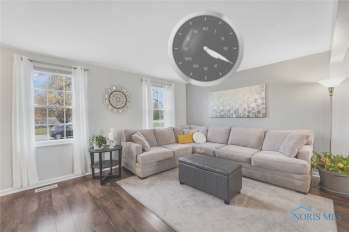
4:20
